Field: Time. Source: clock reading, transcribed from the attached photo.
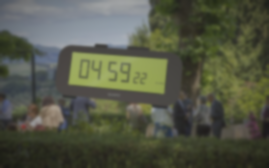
4:59
